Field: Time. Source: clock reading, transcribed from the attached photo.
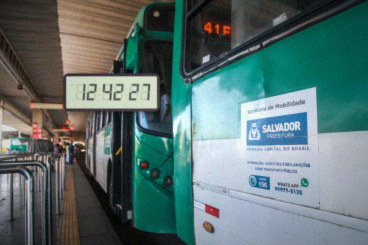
12:42:27
